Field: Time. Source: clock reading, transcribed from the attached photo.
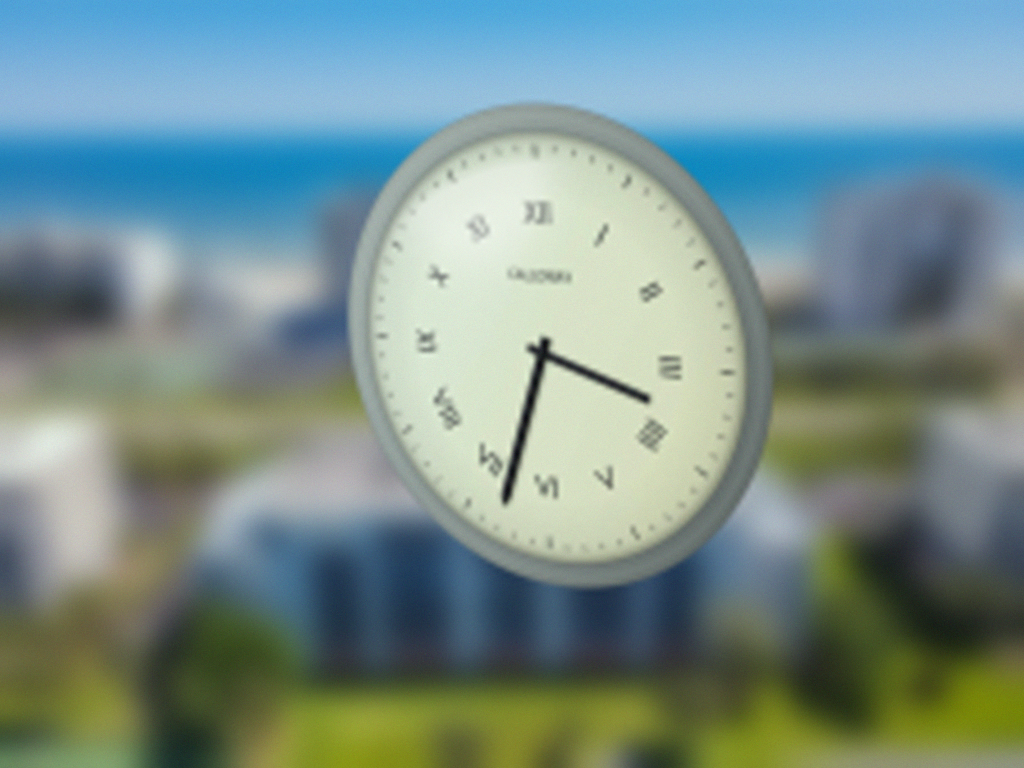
3:33
